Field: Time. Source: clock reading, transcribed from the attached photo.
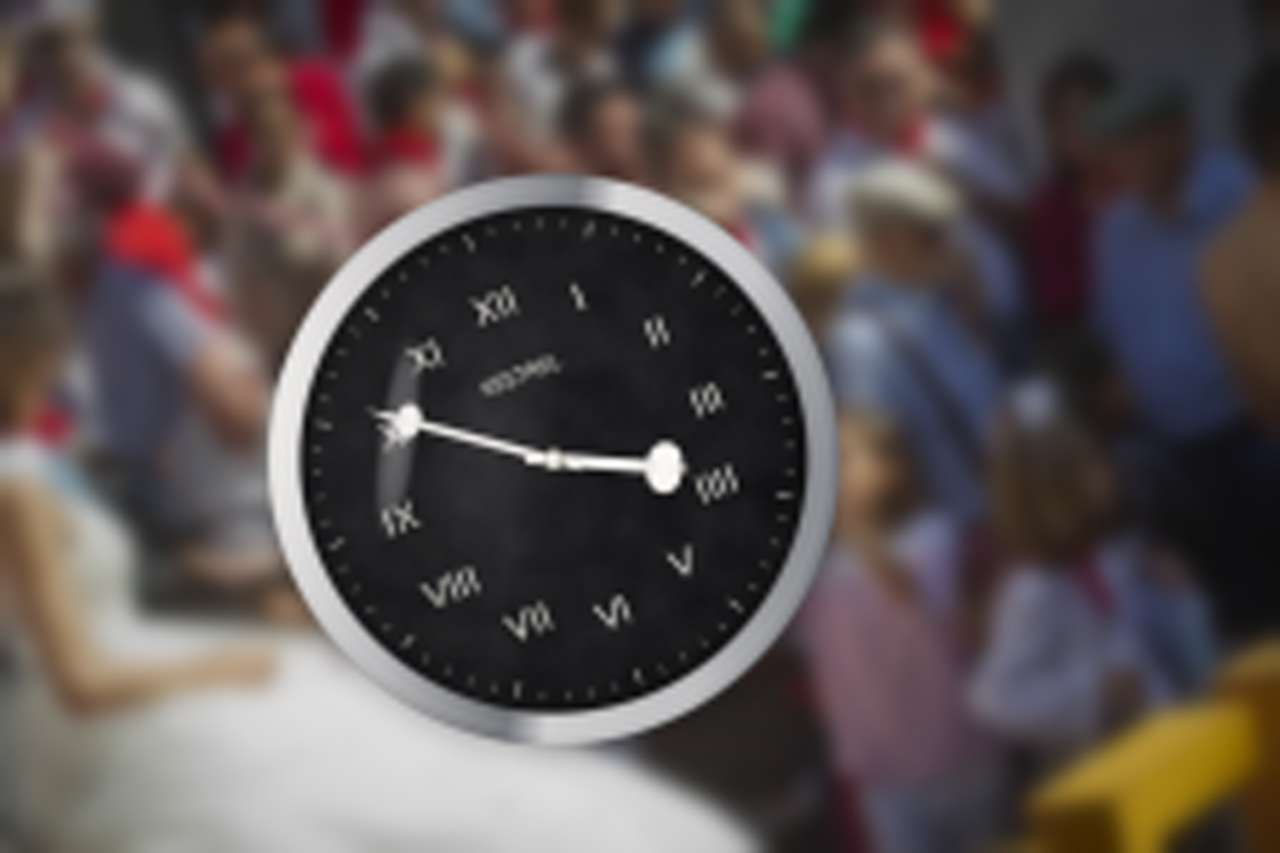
3:51
